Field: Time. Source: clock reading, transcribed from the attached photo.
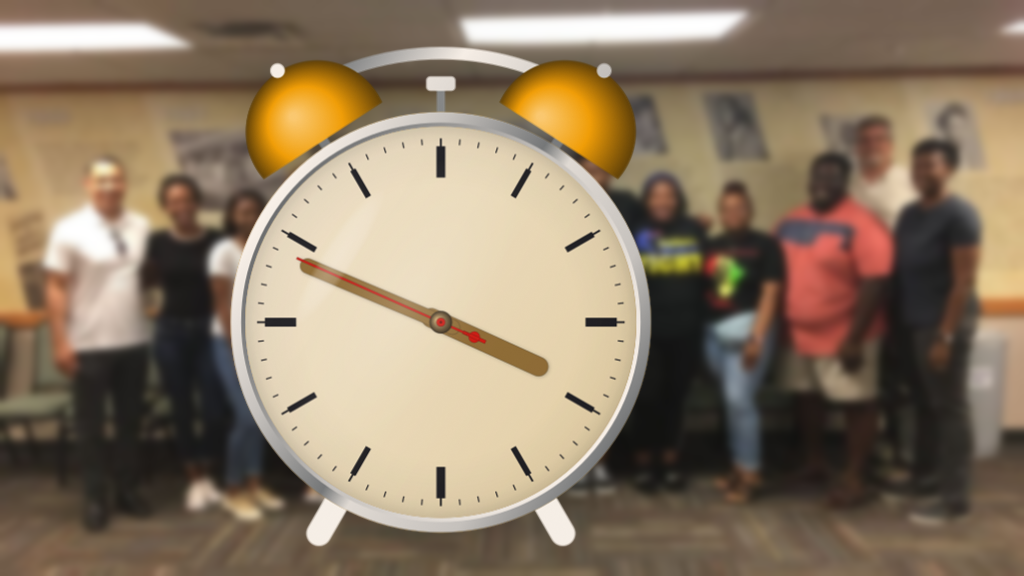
3:48:49
